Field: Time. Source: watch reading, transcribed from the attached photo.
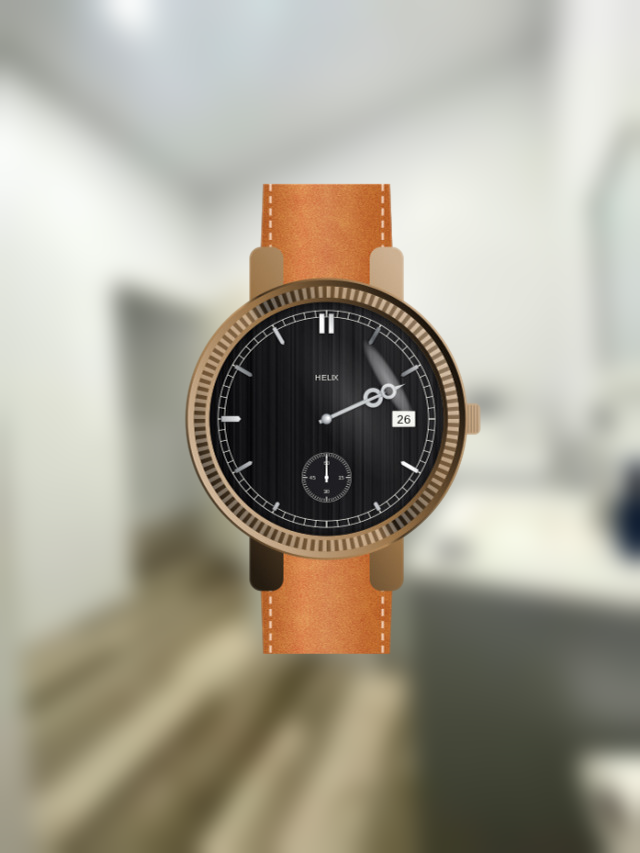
2:11
